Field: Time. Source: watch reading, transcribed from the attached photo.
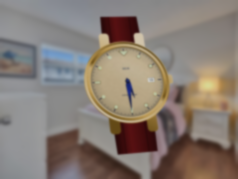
5:30
